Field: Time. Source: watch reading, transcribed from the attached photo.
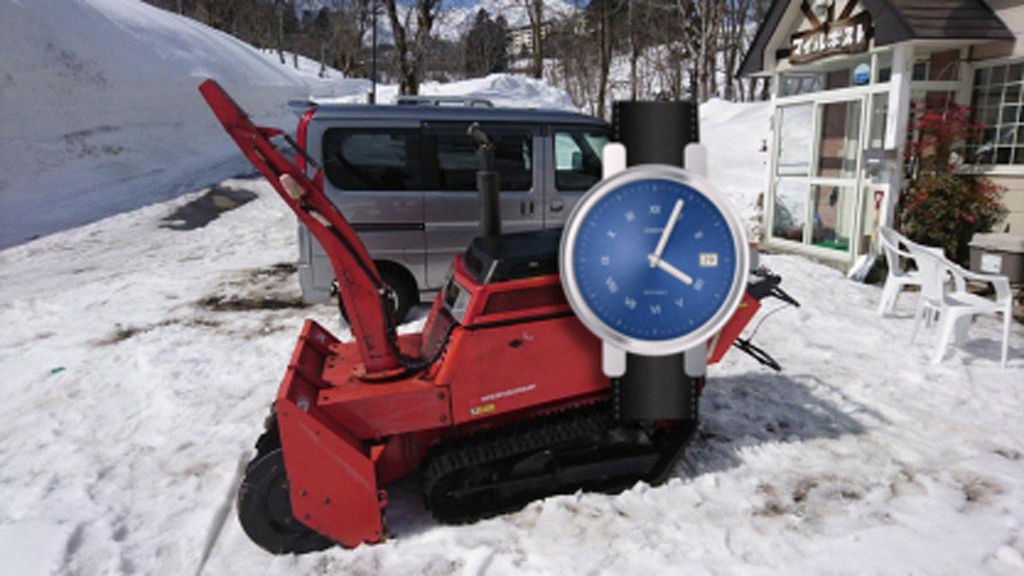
4:04
